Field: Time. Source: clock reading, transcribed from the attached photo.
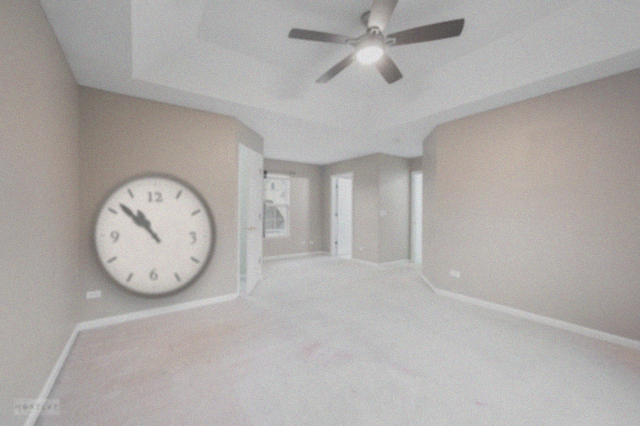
10:52
